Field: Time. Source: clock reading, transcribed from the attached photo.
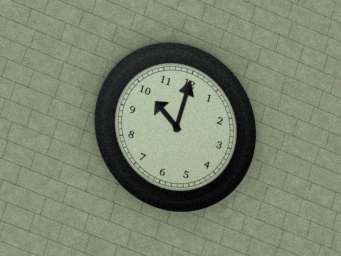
10:00
